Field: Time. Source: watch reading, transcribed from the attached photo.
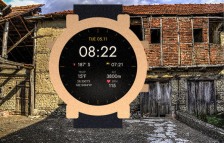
8:22
